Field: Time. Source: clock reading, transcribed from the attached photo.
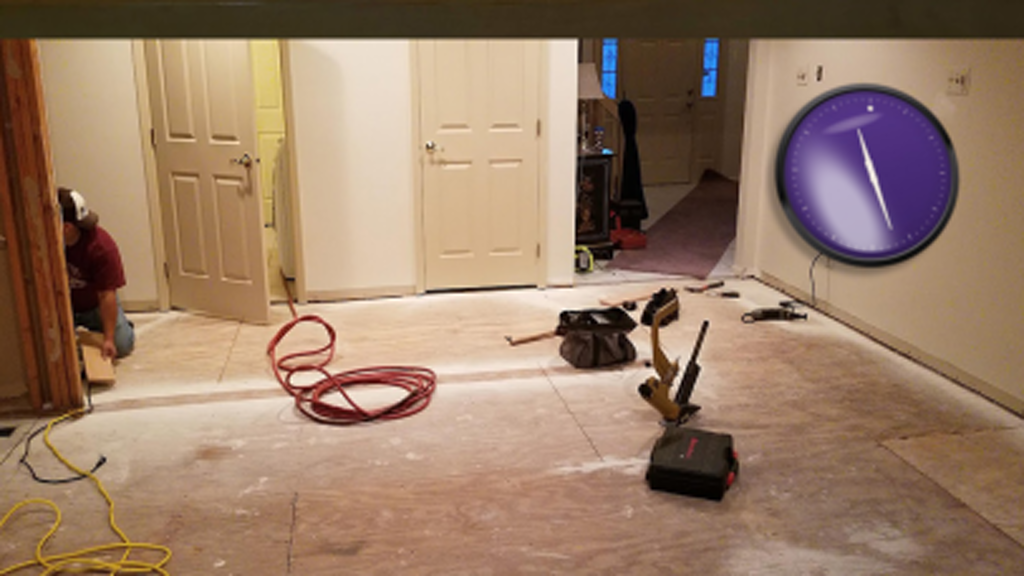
11:27
